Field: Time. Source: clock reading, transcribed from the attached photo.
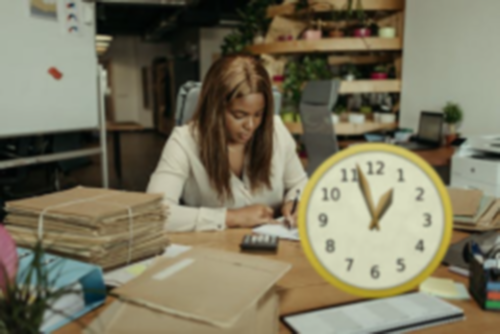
12:57
